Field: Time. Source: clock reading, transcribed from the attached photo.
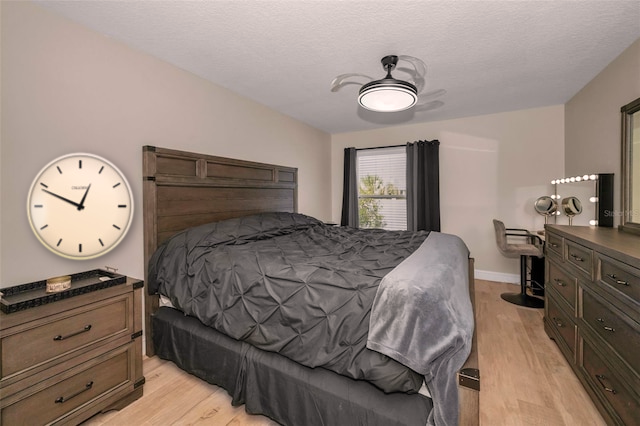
12:49
